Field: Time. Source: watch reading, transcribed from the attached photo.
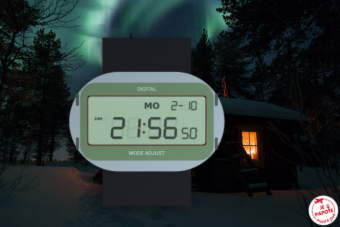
21:56:50
